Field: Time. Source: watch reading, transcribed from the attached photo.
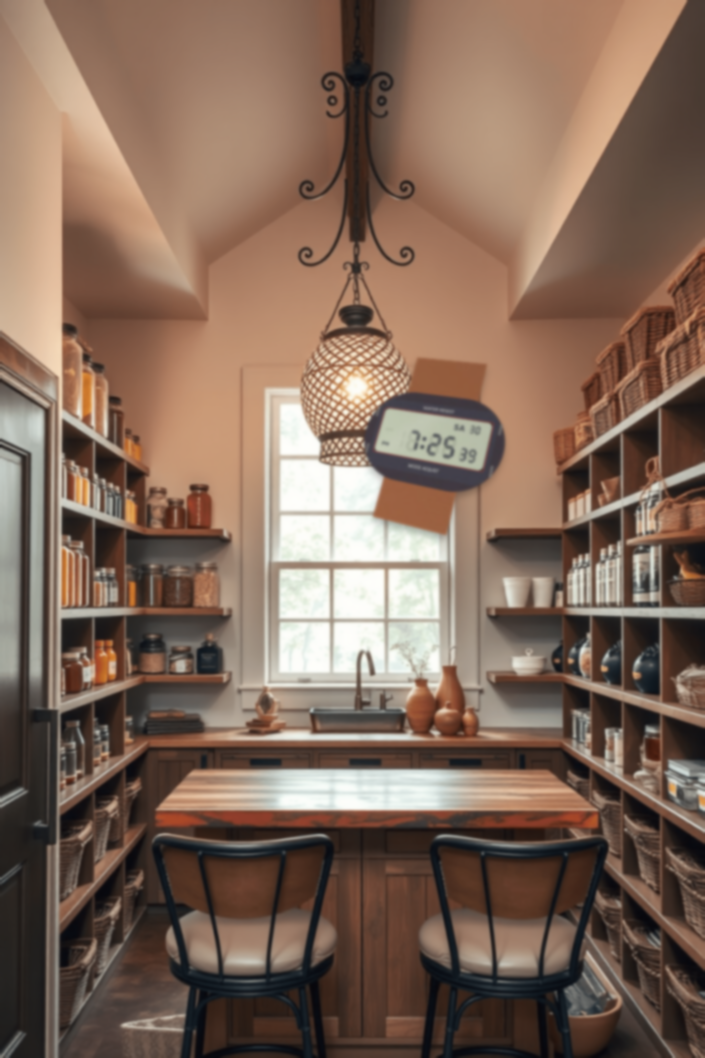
7:25:39
